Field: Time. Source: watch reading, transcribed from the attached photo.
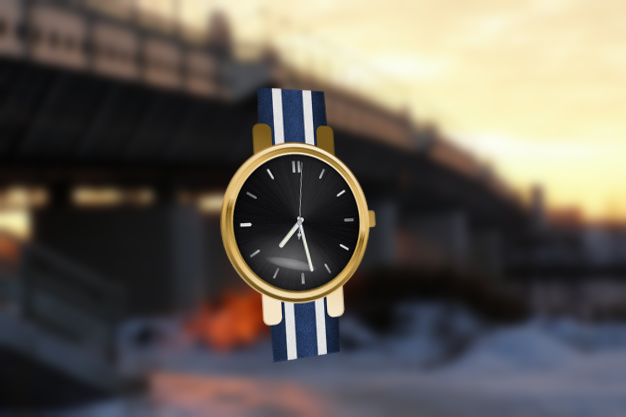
7:28:01
